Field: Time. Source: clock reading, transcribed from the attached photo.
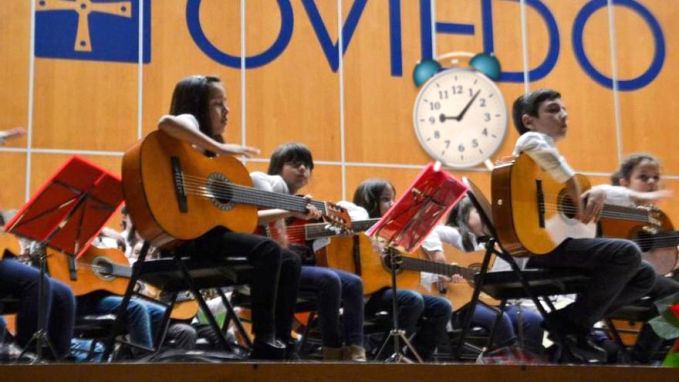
9:07
